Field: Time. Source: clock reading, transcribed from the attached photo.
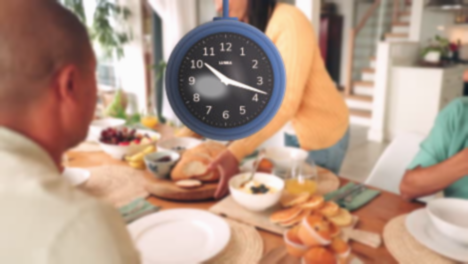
10:18
